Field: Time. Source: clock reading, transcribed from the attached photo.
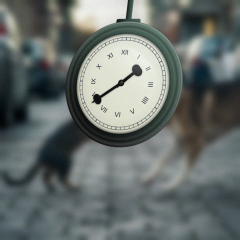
1:39
